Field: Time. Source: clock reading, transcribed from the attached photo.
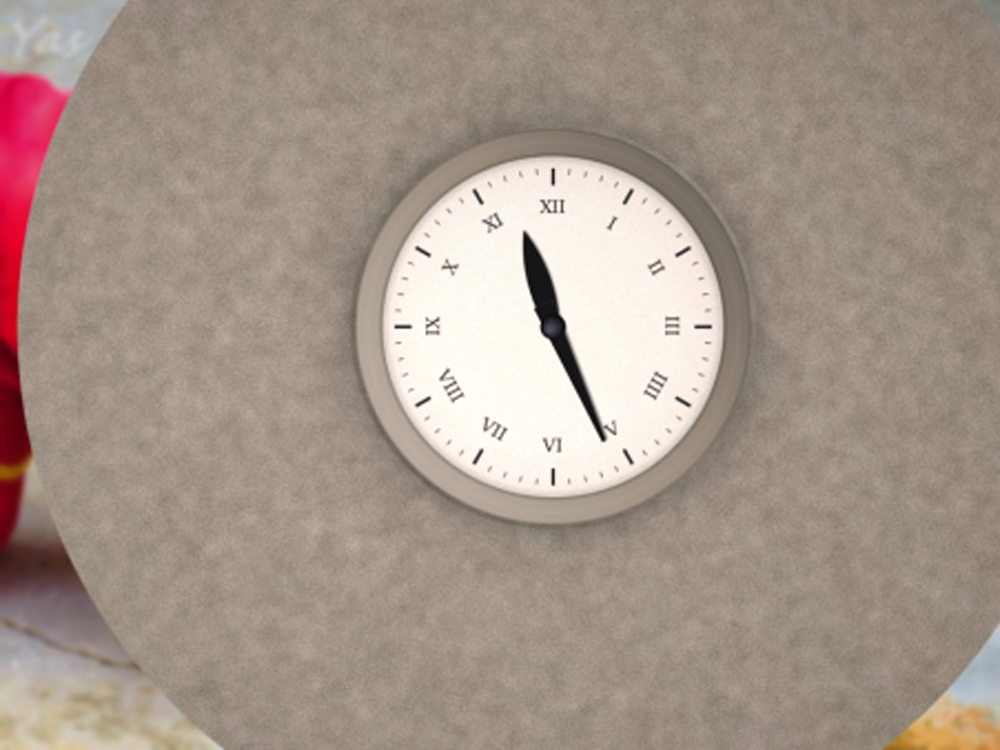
11:26
